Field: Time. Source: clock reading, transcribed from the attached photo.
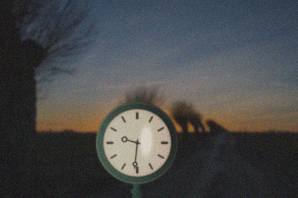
9:31
